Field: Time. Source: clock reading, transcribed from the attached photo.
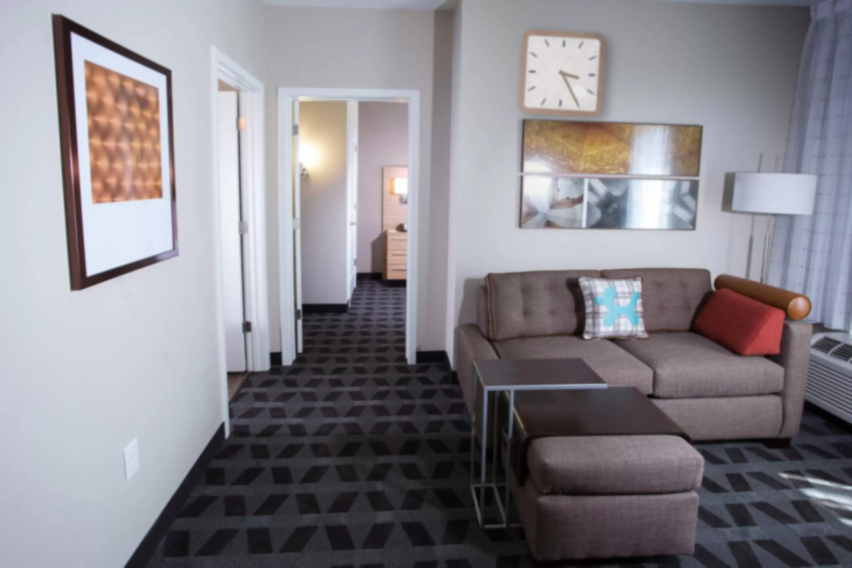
3:25
